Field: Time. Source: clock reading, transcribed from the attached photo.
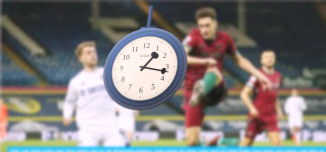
1:17
